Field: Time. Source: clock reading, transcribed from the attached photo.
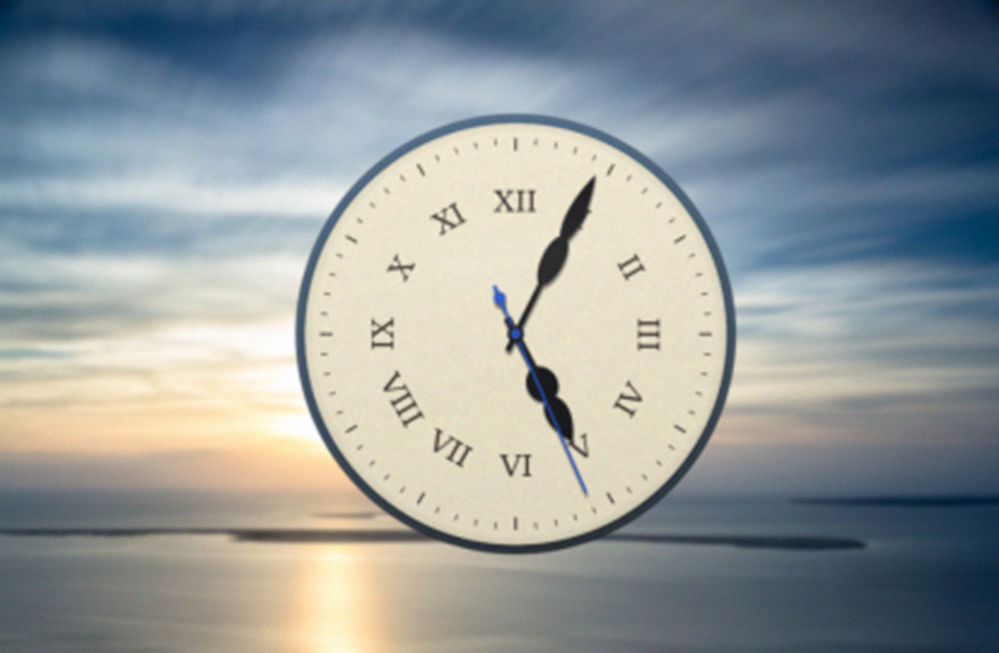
5:04:26
